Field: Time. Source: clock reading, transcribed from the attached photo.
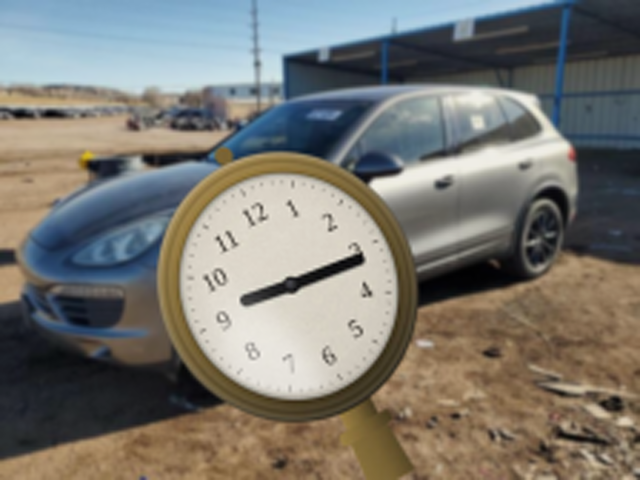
9:16
